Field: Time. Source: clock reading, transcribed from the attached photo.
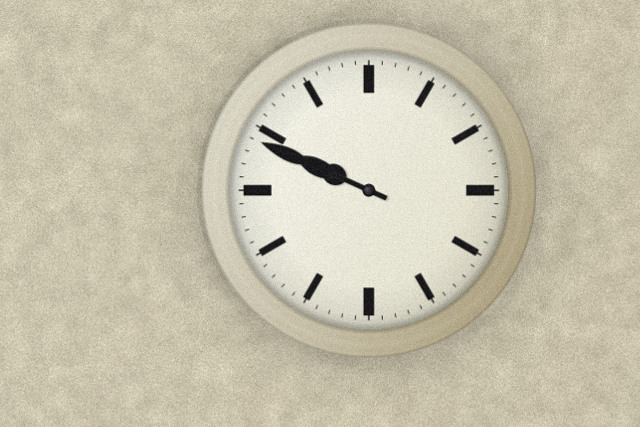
9:49
